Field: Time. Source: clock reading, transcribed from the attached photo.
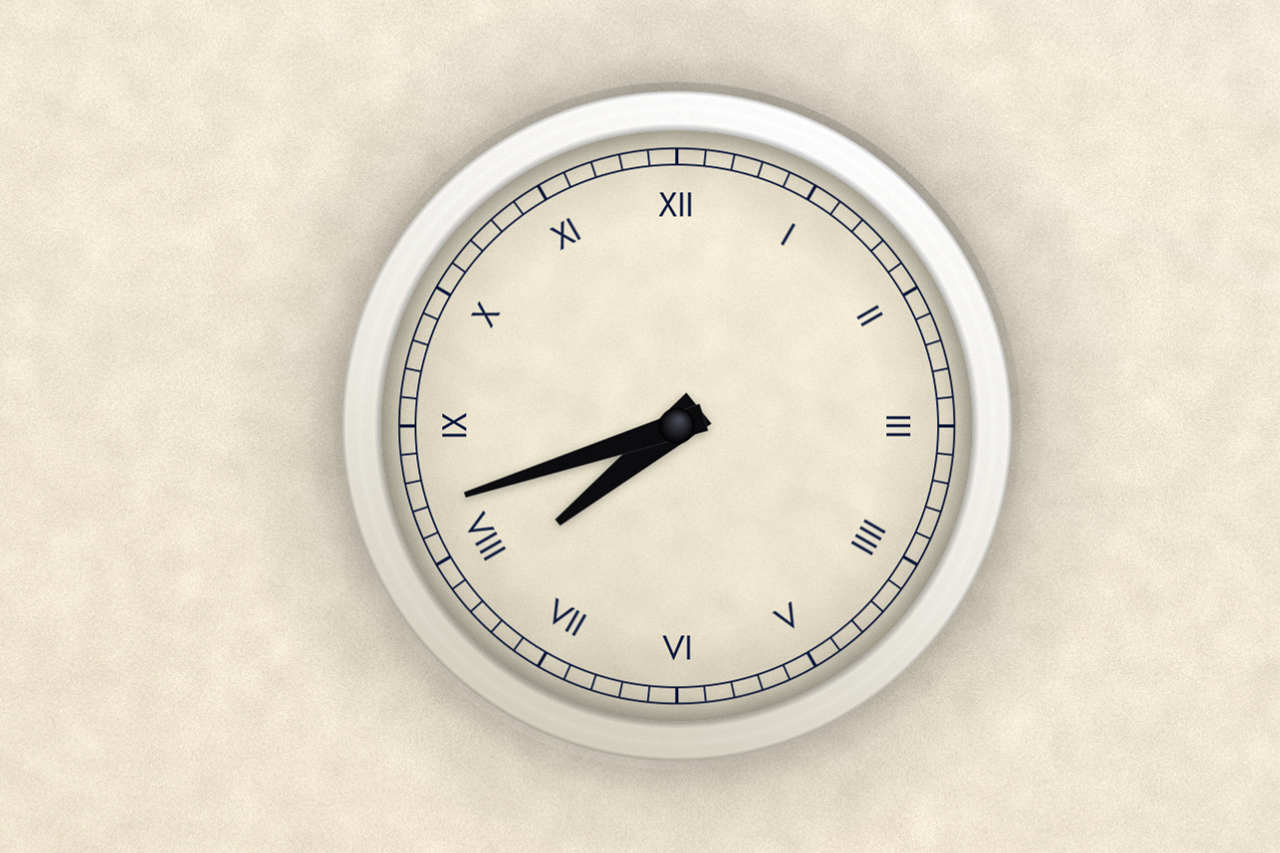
7:42
